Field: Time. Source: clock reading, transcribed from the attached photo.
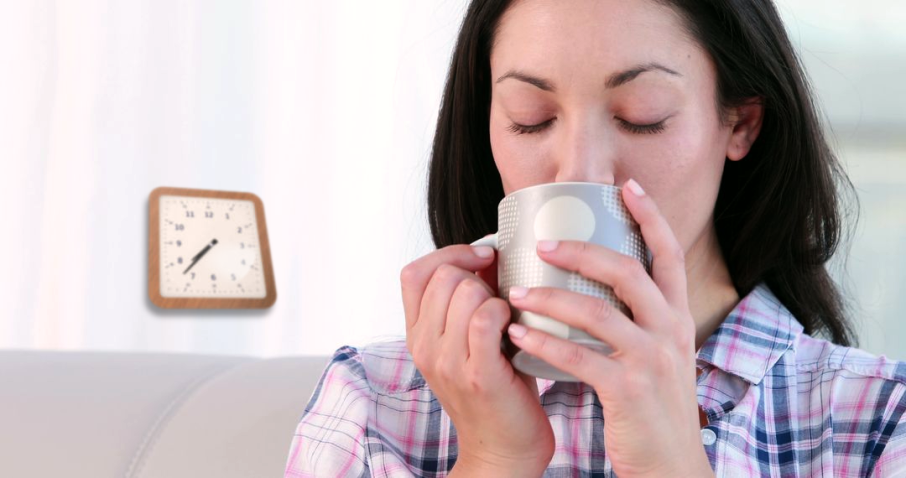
7:37
